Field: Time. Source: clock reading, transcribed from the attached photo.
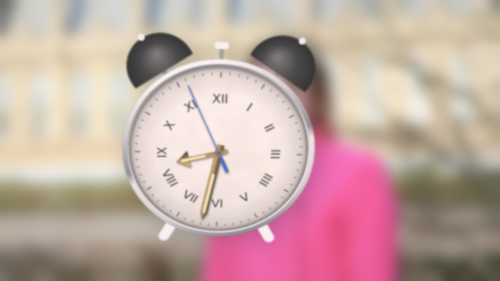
8:31:56
